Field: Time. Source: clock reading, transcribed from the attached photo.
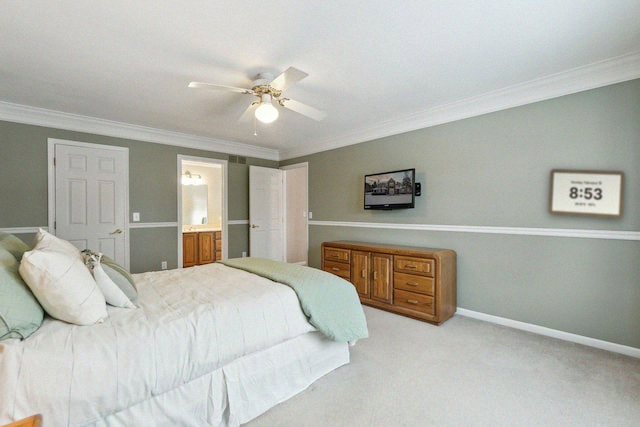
8:53
